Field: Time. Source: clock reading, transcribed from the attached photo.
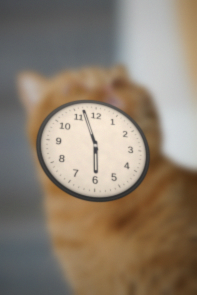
5:57
